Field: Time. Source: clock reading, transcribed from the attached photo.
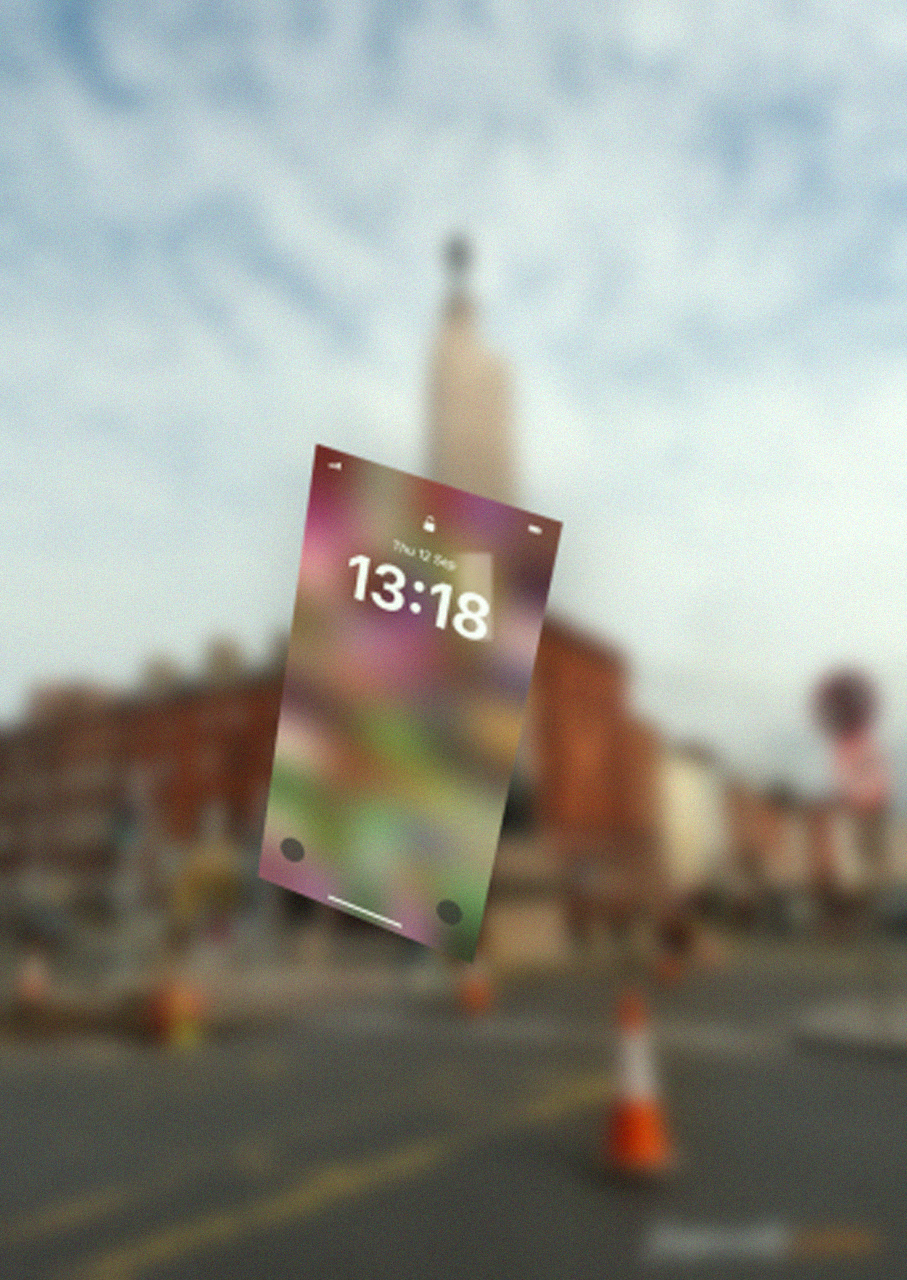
13:18
